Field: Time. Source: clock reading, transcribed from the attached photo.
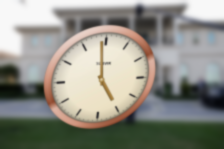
4:59
